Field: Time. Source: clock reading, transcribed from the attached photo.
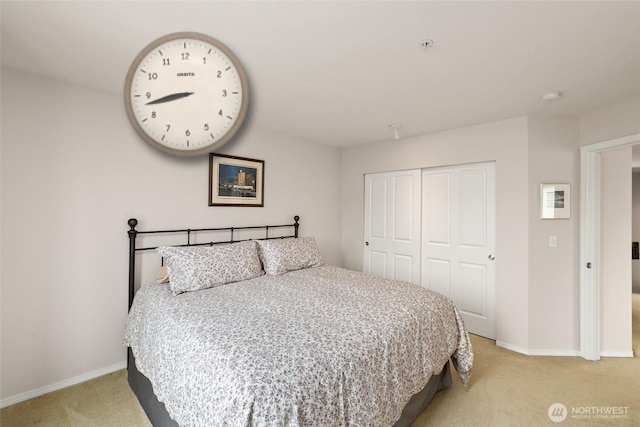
8:43
